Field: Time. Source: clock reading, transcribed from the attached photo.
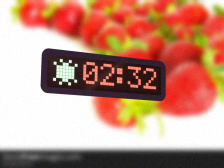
2:32
